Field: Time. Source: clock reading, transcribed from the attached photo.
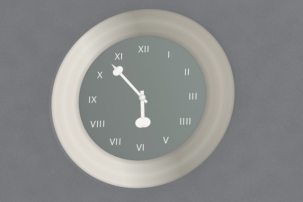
5:53
